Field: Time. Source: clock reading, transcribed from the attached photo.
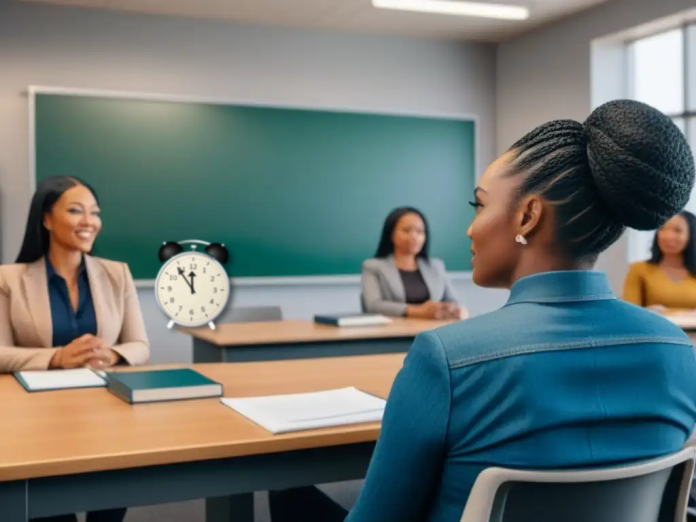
11:54
